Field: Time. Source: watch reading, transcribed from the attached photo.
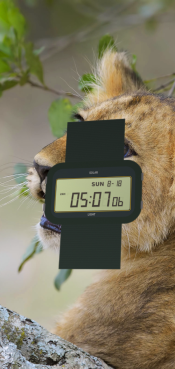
5:07:06
